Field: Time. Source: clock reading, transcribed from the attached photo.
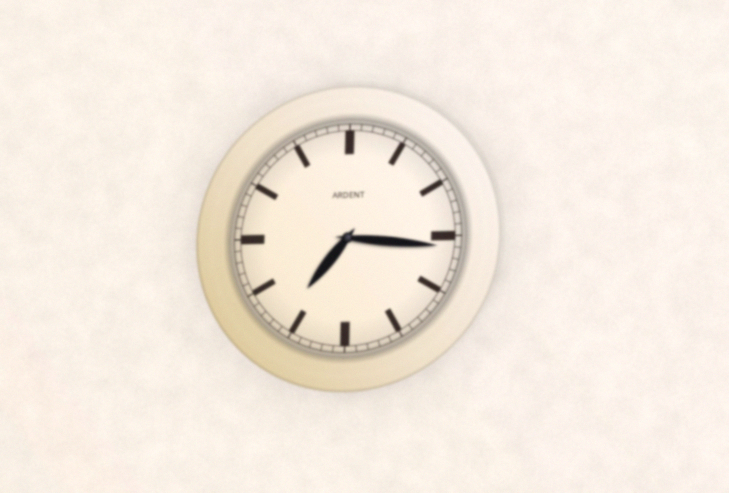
7:16
